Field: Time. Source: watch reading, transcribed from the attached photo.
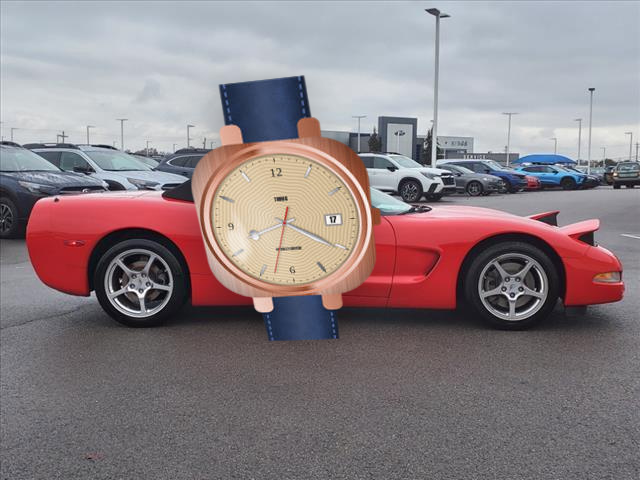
8:20:33
